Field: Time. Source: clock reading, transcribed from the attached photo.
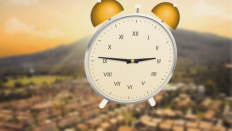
2:46
